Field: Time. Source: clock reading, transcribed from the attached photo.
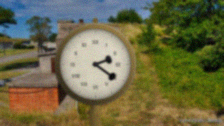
2:21
